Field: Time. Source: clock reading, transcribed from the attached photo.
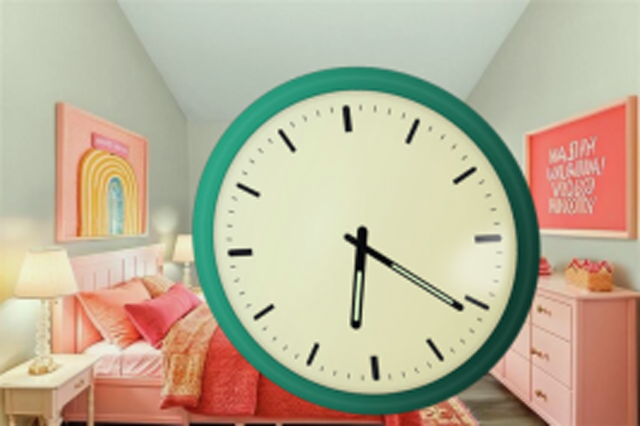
6:21
